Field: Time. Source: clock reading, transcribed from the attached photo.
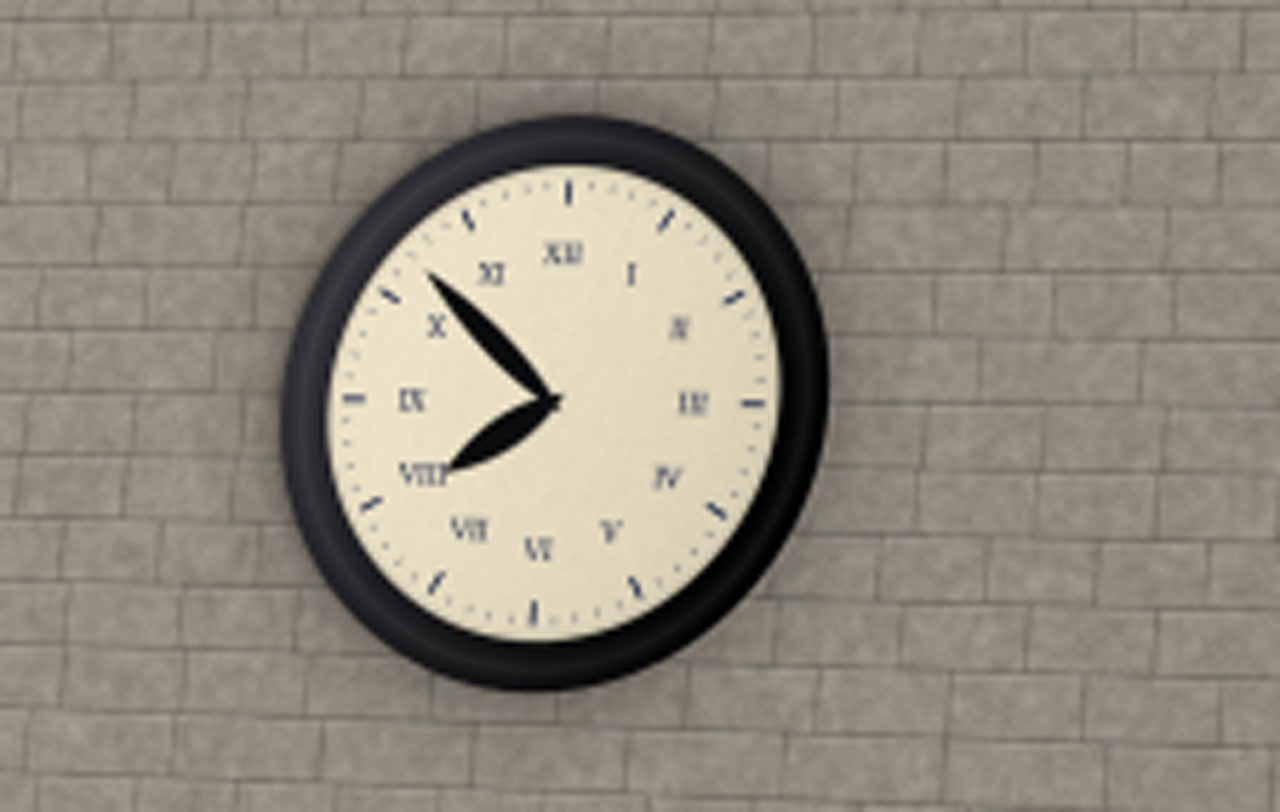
7:52
